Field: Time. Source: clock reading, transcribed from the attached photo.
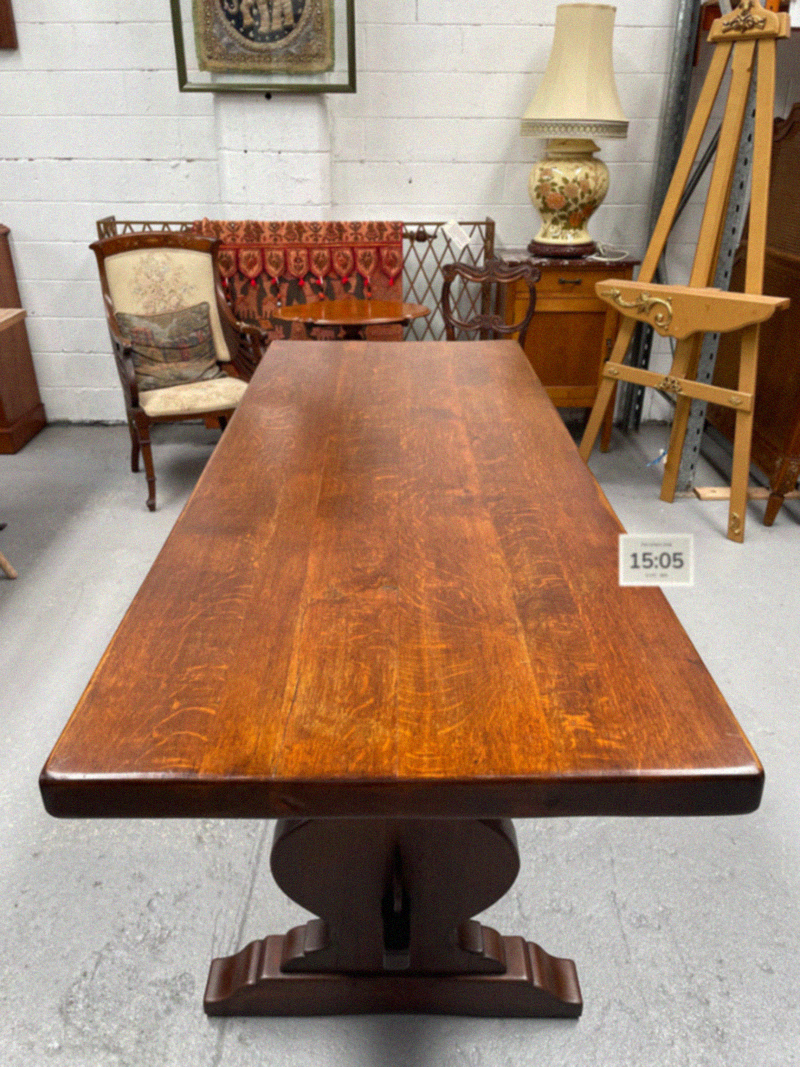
15:05
